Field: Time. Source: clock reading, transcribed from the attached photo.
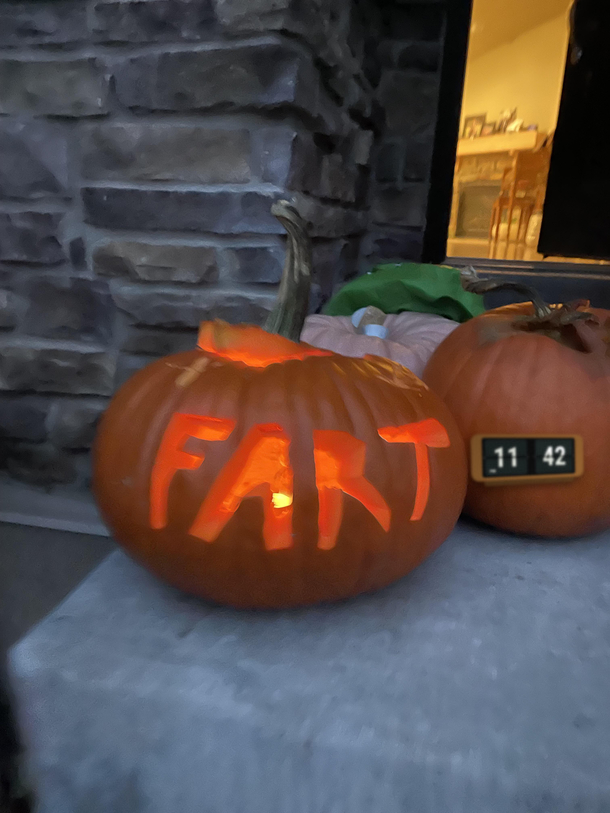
11:42
